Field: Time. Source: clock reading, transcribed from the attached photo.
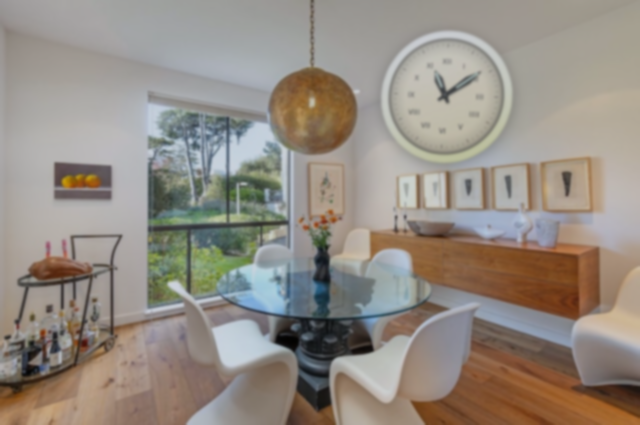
11:09
